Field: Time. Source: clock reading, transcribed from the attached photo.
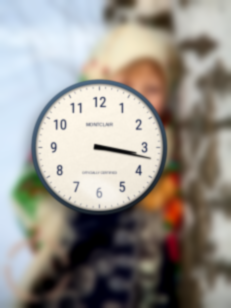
3:17
